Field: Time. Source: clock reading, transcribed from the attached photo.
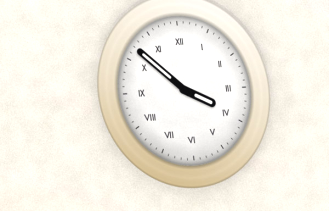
3:52
